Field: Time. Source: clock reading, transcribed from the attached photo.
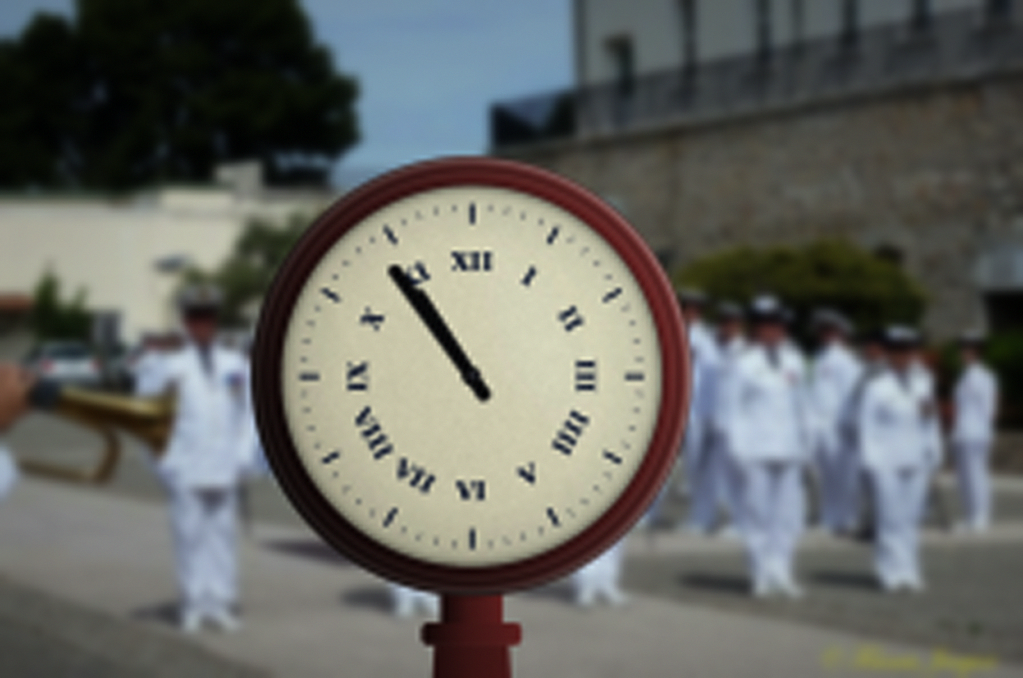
10:54
